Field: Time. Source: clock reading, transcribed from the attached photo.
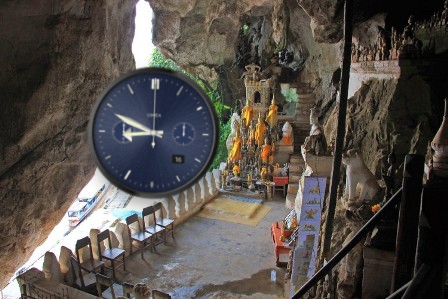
8:49
